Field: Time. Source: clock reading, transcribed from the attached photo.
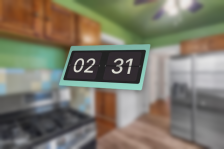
2:31
